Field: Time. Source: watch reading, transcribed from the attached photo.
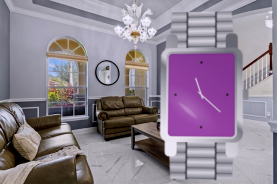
11:22
